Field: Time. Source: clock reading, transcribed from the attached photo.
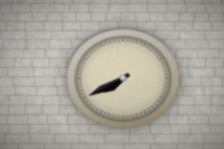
7:40
